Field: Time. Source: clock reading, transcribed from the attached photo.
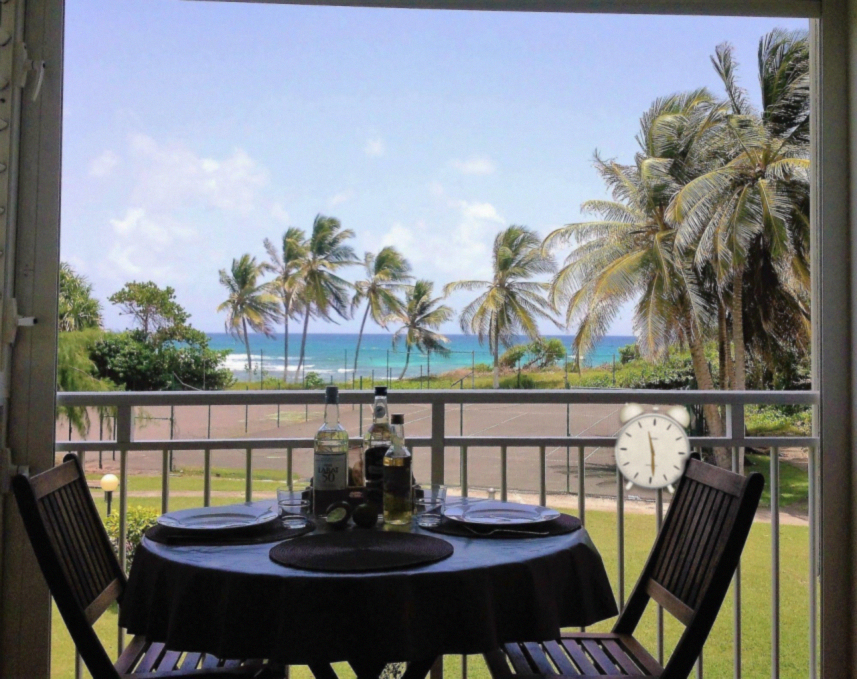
11:29
